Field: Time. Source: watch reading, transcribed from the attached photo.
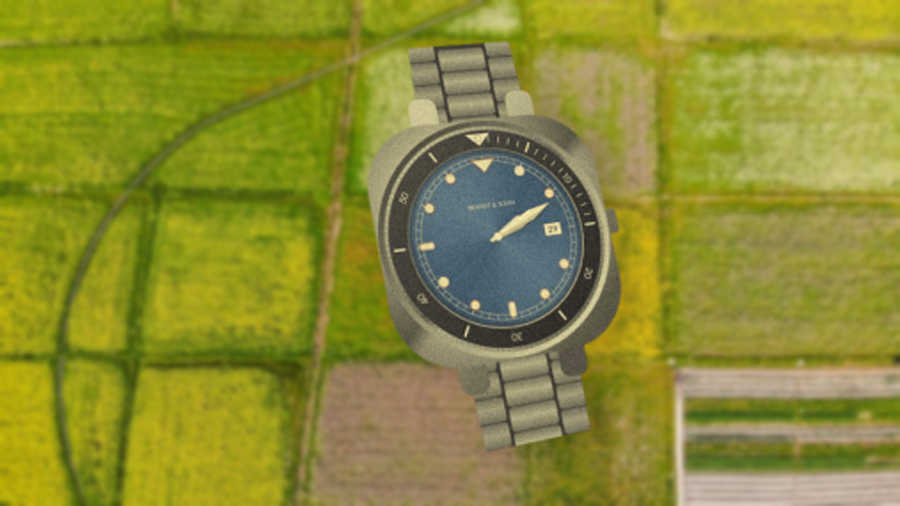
2:11
